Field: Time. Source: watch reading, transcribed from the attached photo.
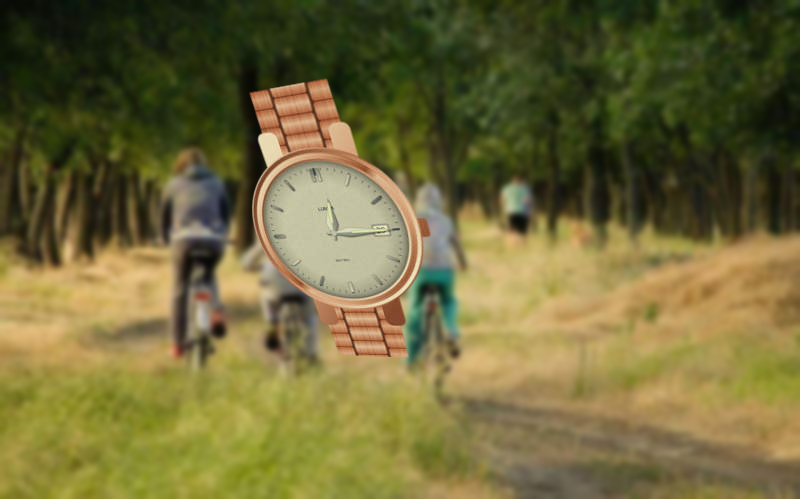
12:15
